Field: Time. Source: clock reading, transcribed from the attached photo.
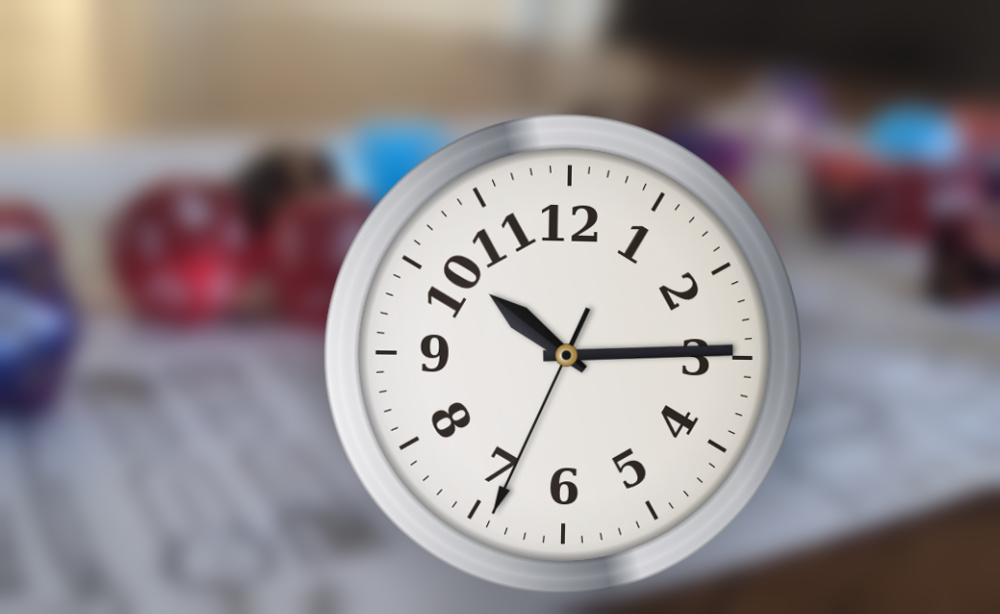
10:14:34
